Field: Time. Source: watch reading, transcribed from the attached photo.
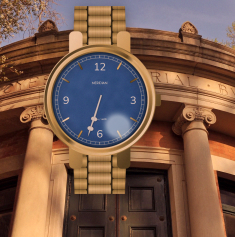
6:33
